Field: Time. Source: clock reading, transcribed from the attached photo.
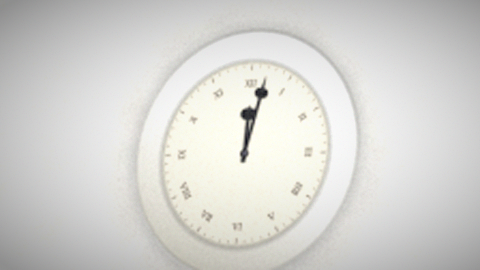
12:02
